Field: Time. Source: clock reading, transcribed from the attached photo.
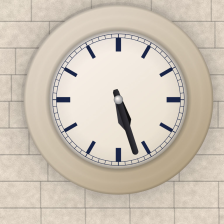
5:27
